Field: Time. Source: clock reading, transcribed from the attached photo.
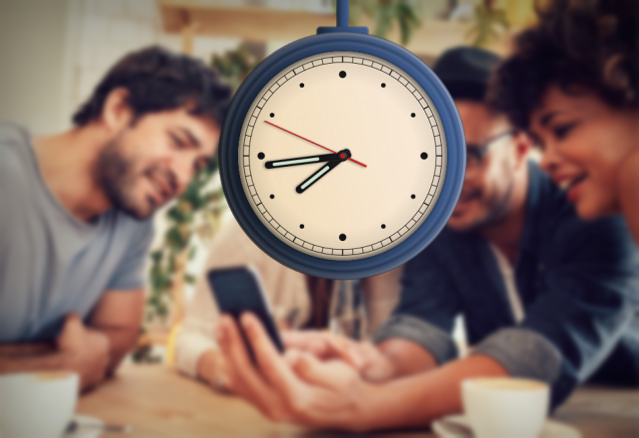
7:43:49
